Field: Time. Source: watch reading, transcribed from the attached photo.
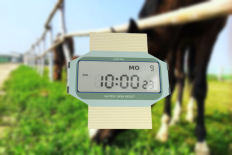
10:00:23
